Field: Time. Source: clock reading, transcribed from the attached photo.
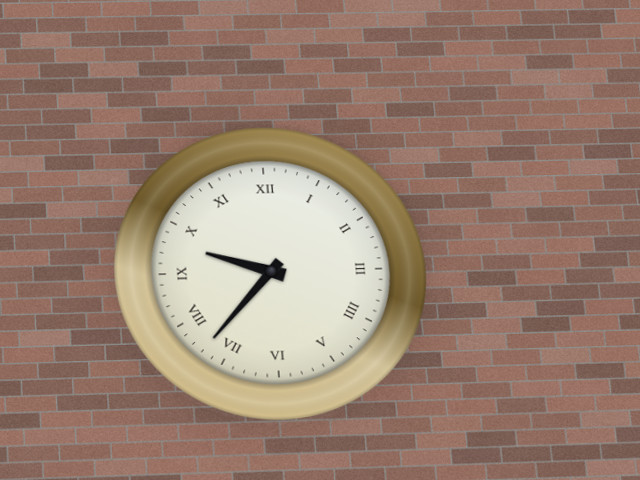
9:37
